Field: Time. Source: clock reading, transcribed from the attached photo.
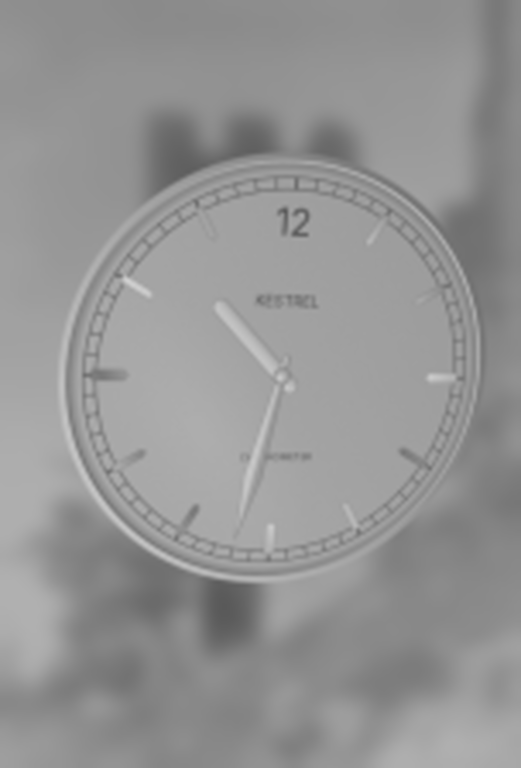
10:32
